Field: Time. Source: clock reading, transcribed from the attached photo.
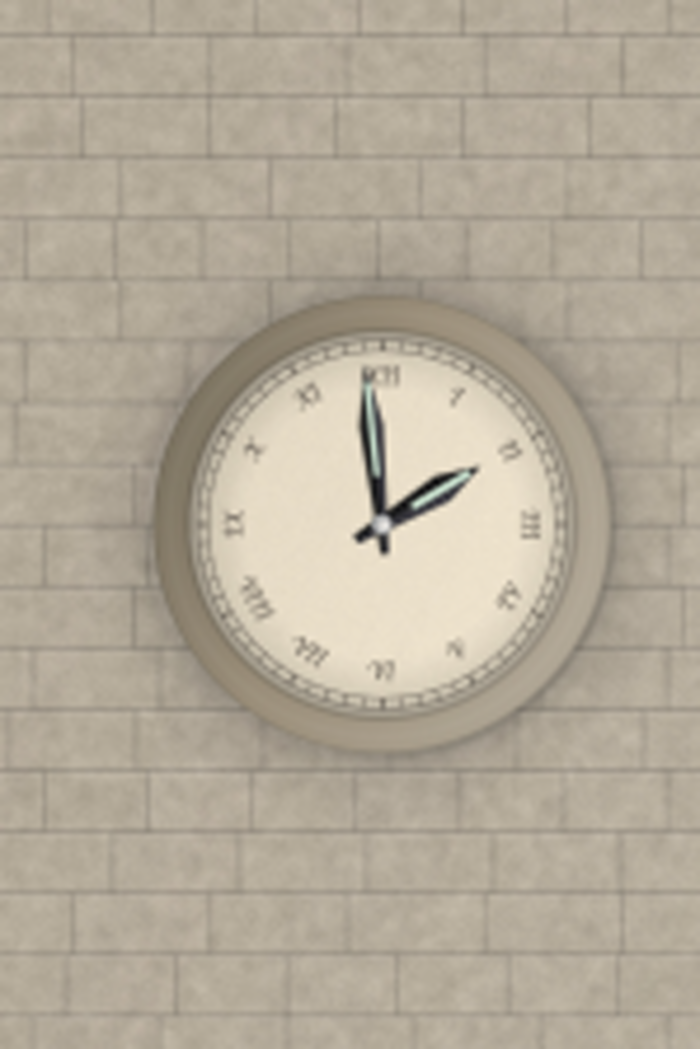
1:59
